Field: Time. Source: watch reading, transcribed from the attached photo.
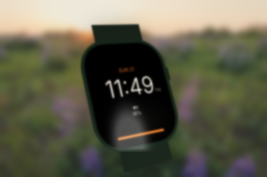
11:49
